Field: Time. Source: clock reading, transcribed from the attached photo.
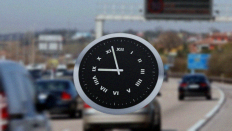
8:57
